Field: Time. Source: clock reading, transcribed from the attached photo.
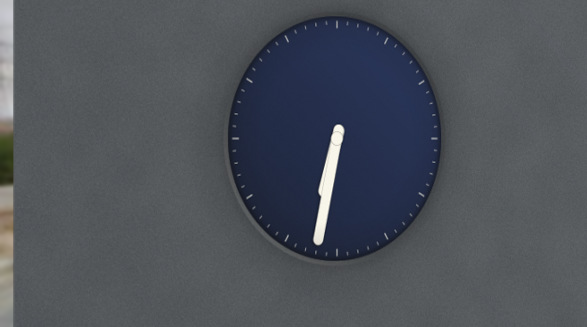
6:32
